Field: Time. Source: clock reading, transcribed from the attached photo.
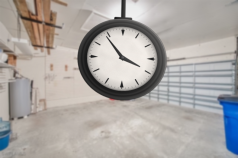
3:54
